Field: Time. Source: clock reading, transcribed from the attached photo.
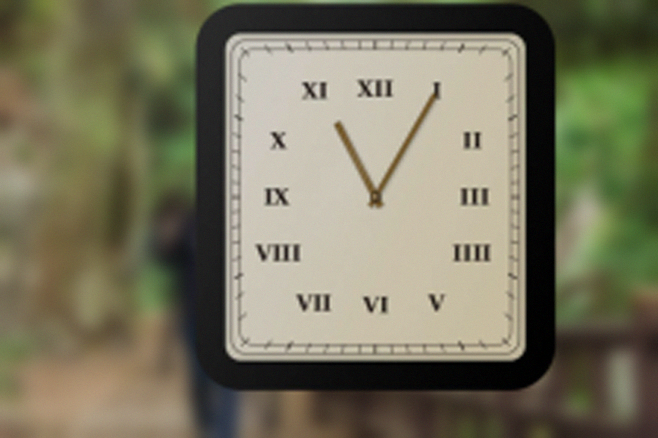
11:05
